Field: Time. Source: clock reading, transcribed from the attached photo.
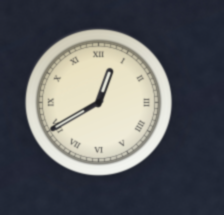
12:40
